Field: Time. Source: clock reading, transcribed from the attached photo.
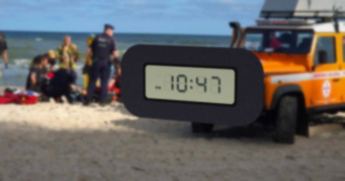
10:47
